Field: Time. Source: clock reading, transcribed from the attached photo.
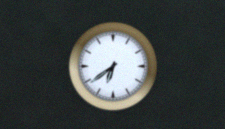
6:39
